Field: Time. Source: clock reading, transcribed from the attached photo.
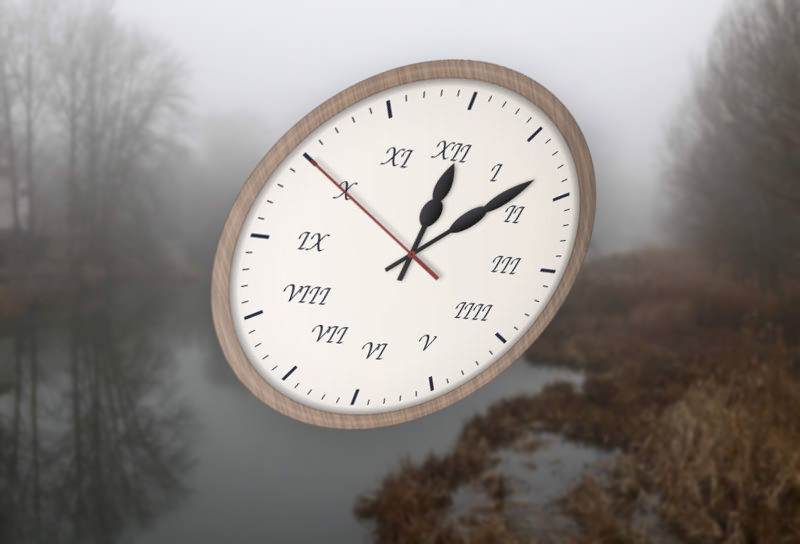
12:07:50
